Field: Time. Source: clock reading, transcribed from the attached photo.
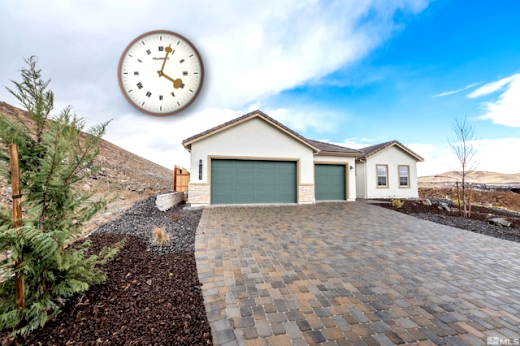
4:03
